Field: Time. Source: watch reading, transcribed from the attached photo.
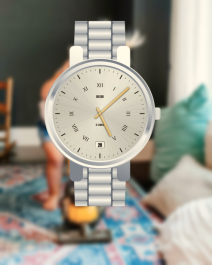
5:08
